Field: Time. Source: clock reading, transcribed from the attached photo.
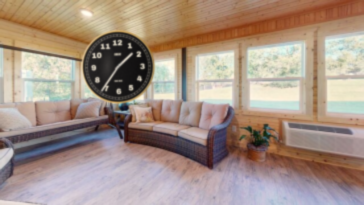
1:36
